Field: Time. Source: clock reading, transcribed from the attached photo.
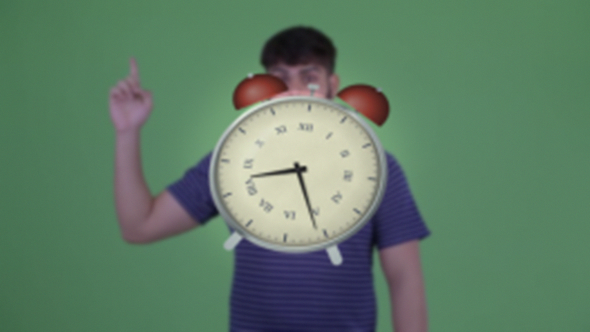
8:26
